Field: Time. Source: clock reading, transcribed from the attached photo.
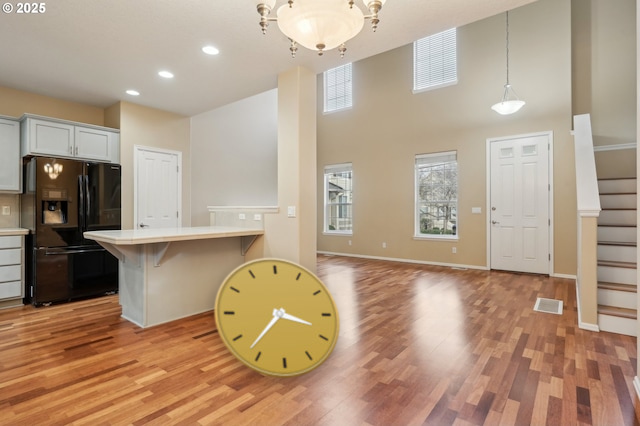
3:37
